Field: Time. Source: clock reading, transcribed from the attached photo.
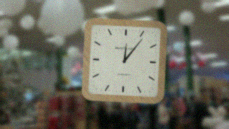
12:06
